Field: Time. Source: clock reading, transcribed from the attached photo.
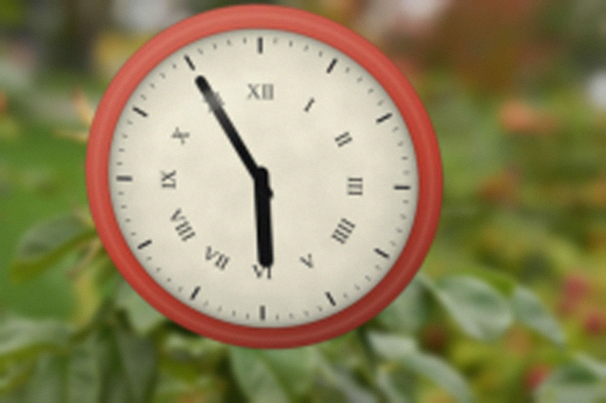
5:55
